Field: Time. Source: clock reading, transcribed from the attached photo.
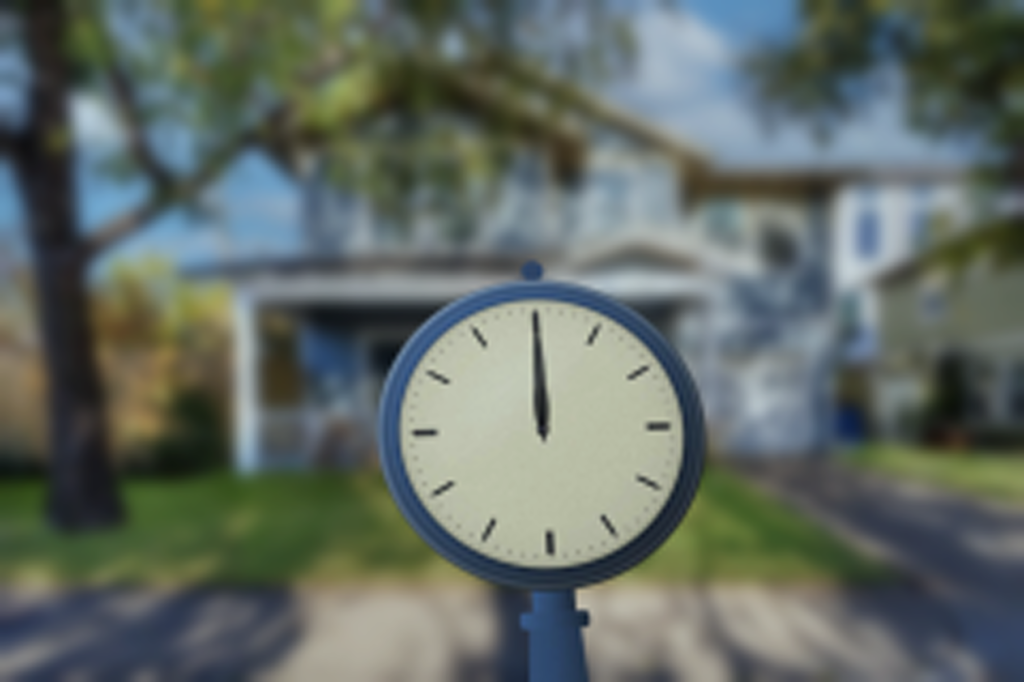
12:00
